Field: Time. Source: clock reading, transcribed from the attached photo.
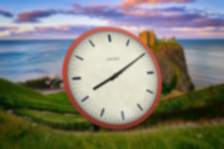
8:10
